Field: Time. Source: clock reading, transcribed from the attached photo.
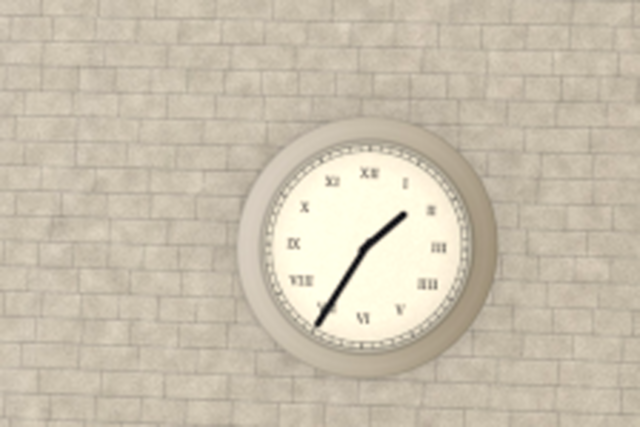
1:35
